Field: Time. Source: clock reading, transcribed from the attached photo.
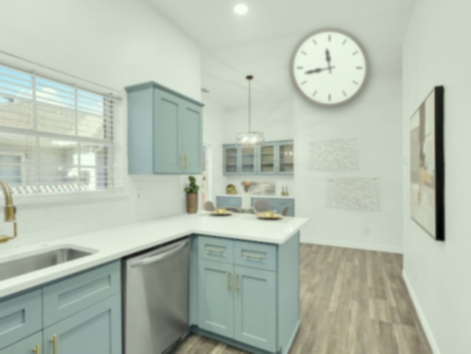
11:43
